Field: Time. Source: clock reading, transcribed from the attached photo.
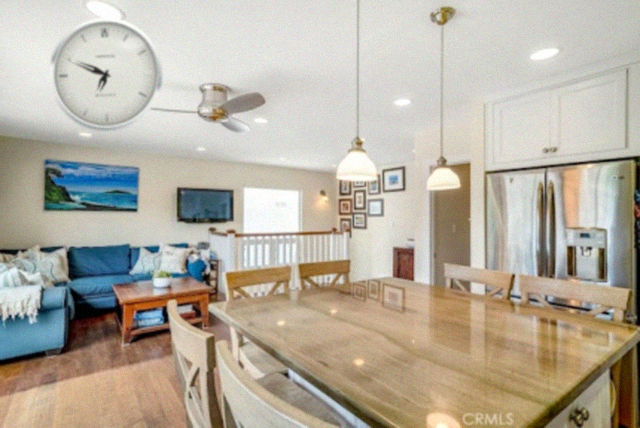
6:49
